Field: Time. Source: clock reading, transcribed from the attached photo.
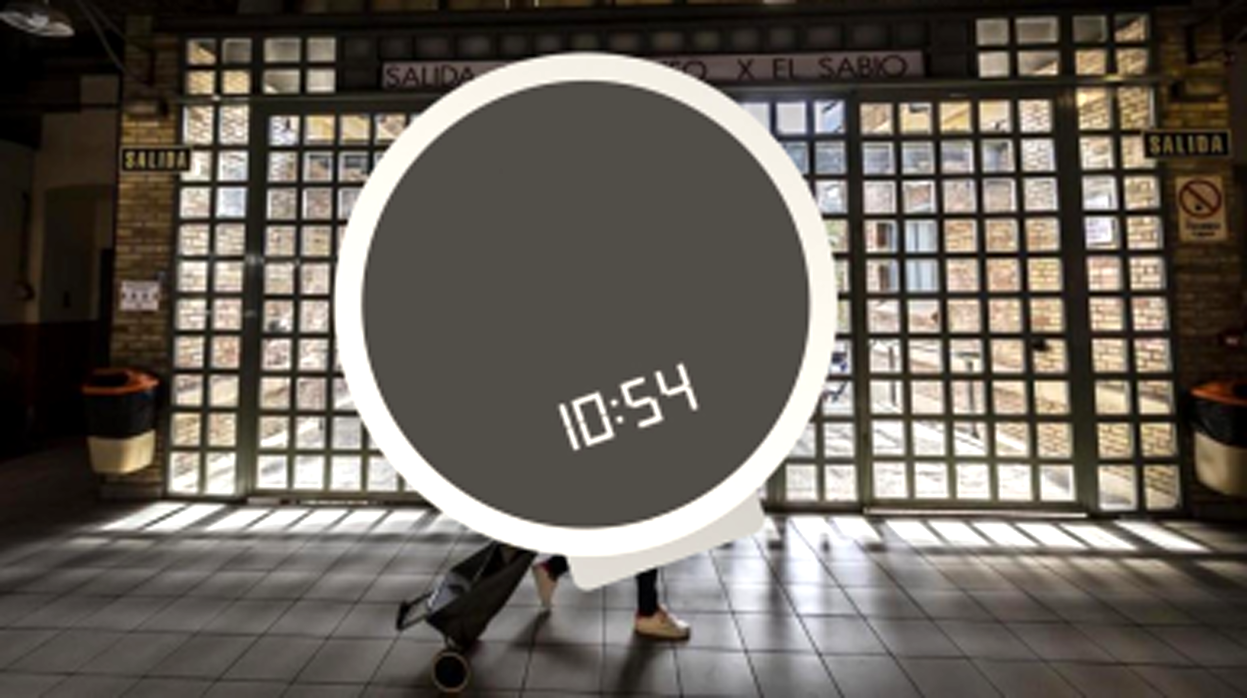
10:54
